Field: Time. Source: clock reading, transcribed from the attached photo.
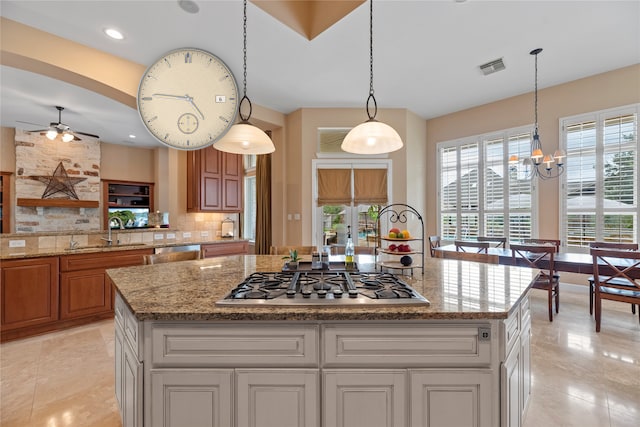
4:46
